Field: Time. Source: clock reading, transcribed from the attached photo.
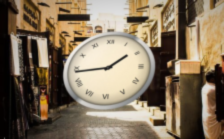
1:44
